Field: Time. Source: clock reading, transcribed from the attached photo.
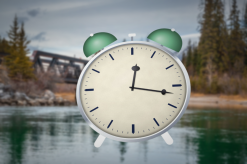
12:17
